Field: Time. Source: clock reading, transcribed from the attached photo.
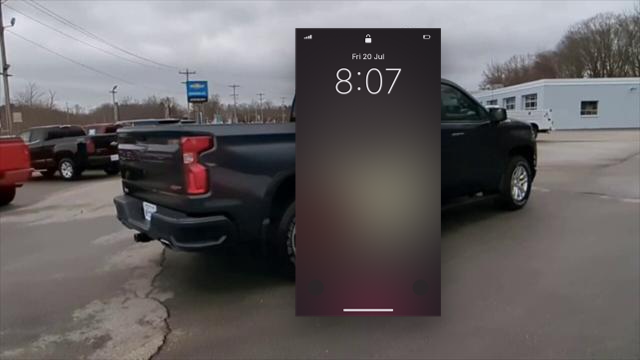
8:07
